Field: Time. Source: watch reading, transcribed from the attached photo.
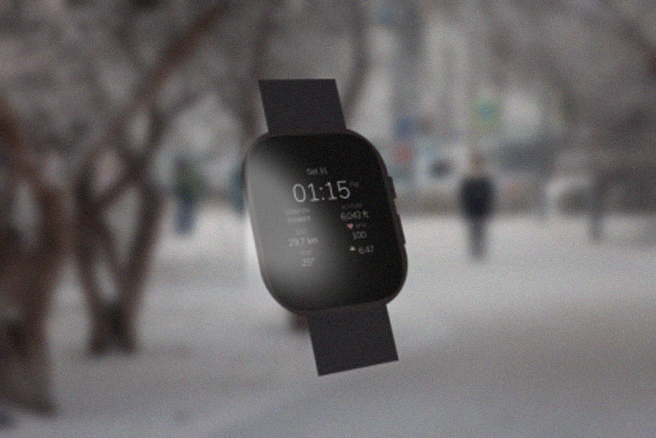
1:15
